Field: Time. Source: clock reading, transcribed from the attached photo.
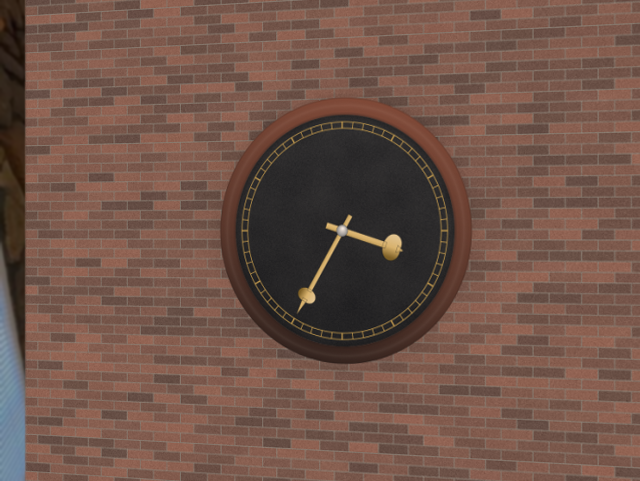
3:35
